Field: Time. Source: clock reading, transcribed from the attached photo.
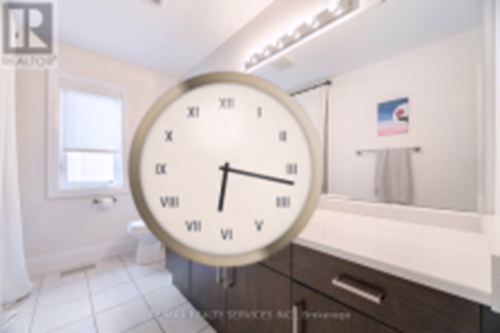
6:17
